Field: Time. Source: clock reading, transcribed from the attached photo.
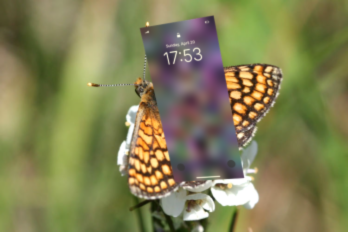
17:53
